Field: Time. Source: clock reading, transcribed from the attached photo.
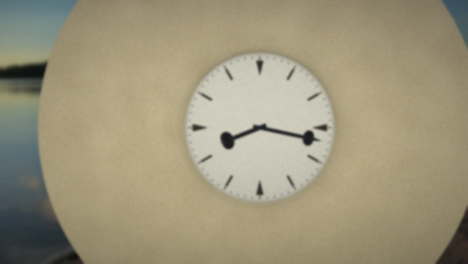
8:17
